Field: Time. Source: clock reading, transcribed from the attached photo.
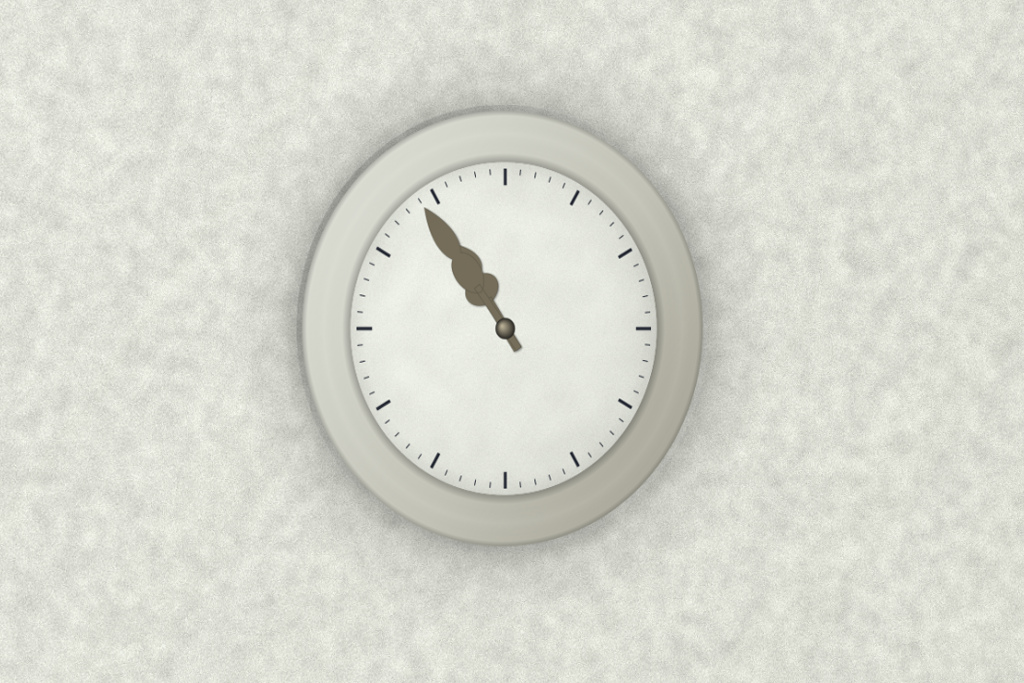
10:54
